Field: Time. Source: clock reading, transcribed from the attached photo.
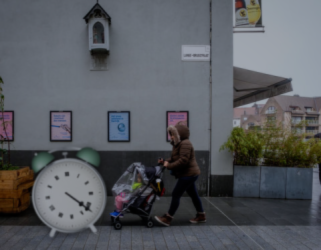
4:22
